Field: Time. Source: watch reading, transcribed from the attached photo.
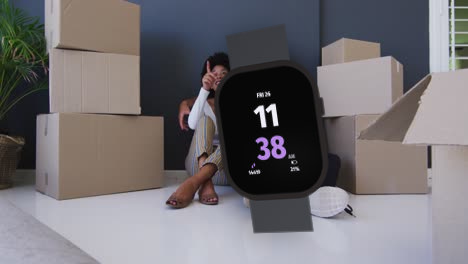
11:38
